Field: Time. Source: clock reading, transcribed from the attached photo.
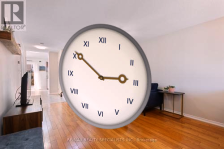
2:51
